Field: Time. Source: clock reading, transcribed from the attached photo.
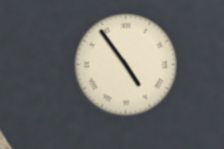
4:54
